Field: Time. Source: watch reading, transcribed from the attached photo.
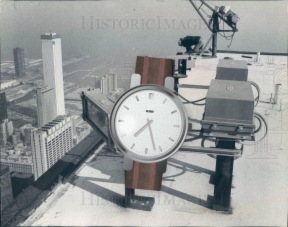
7:27
